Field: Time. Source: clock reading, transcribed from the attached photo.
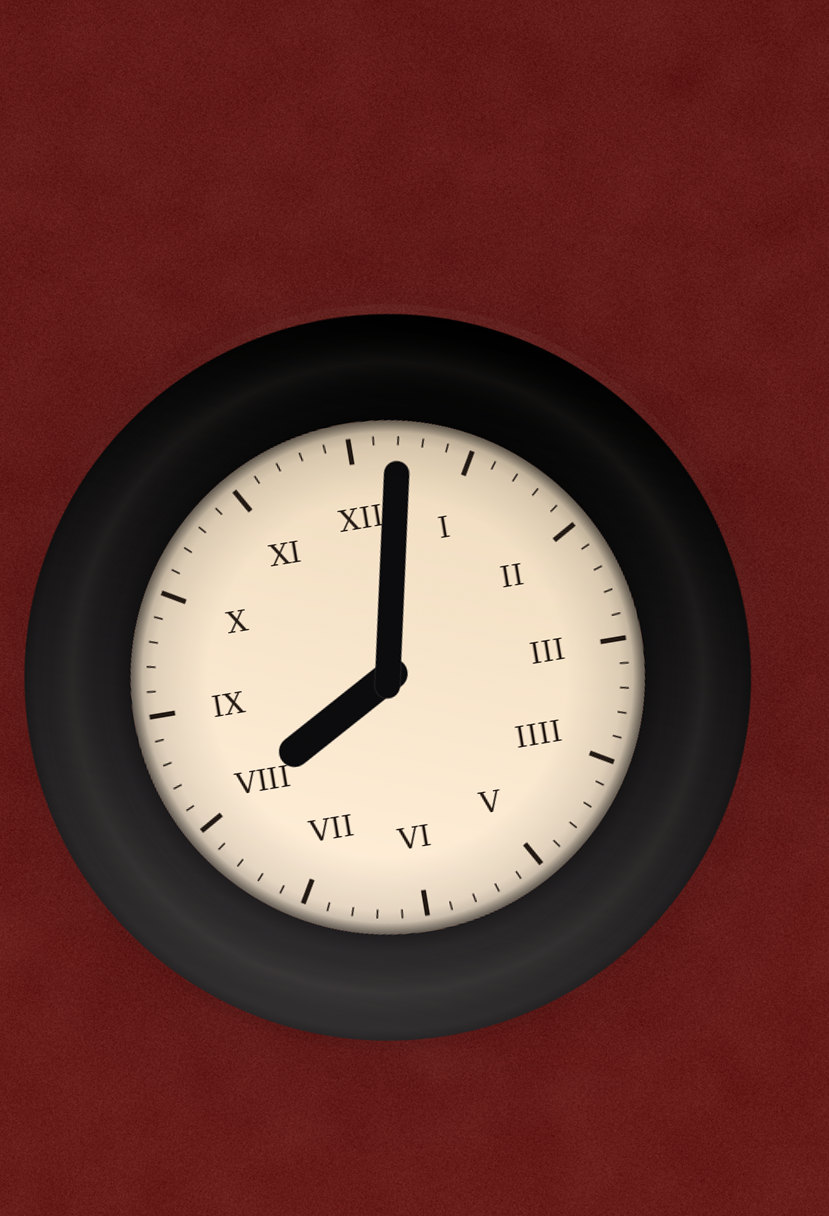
8:02
